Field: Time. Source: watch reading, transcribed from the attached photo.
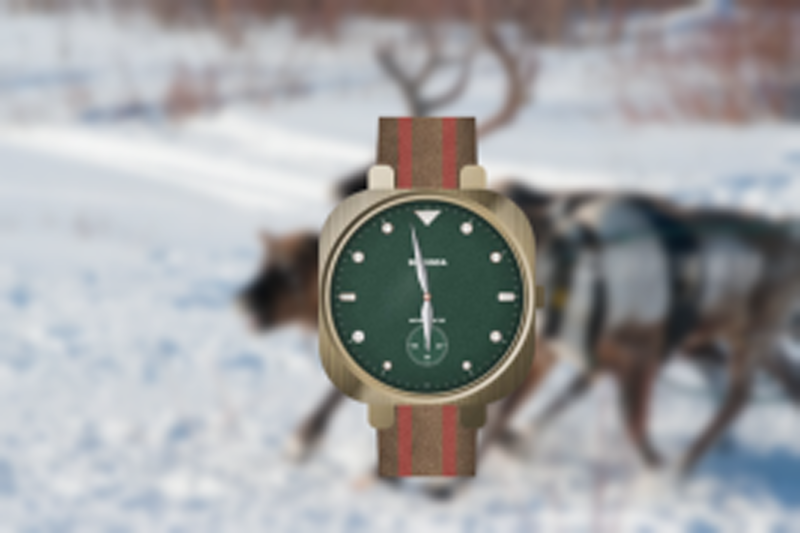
5:58
